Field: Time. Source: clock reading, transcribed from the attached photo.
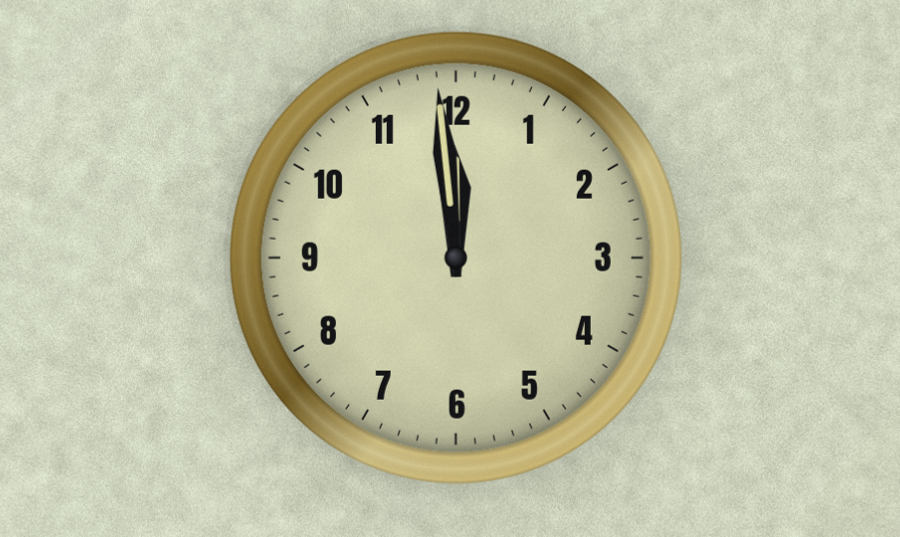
11:59
